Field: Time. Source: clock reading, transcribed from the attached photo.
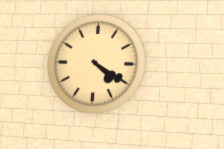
4:20
